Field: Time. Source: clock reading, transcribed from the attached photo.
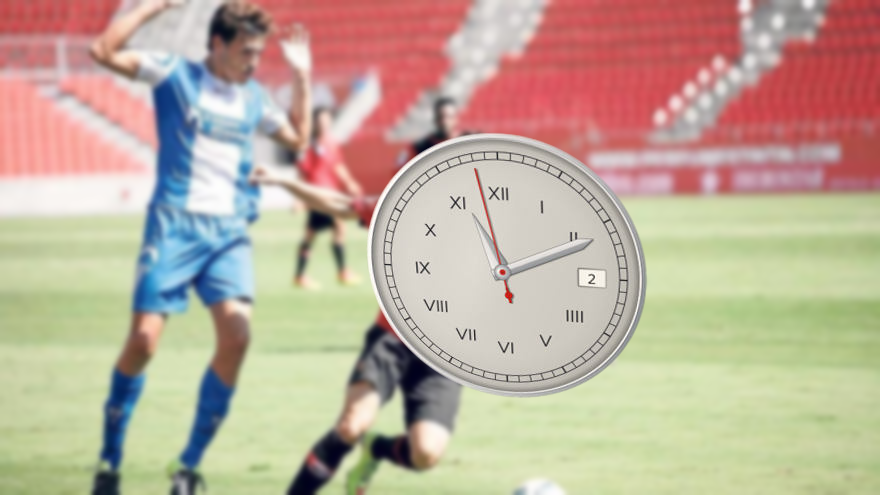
11:10:58
